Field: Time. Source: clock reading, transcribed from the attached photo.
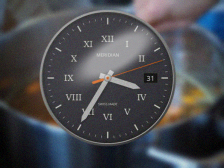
3:35:12
